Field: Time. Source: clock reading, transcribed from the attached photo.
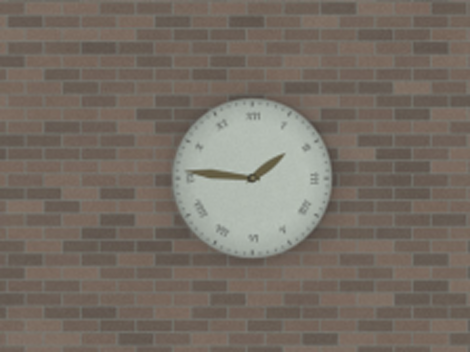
1:46
